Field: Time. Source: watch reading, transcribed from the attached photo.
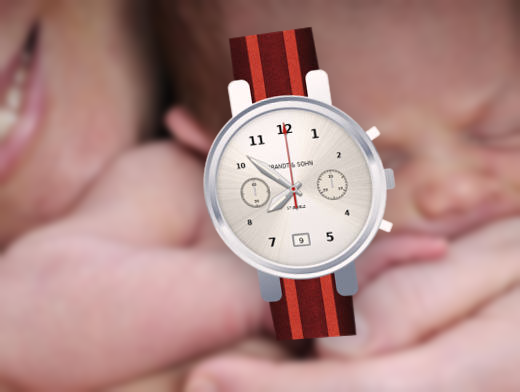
7:52
